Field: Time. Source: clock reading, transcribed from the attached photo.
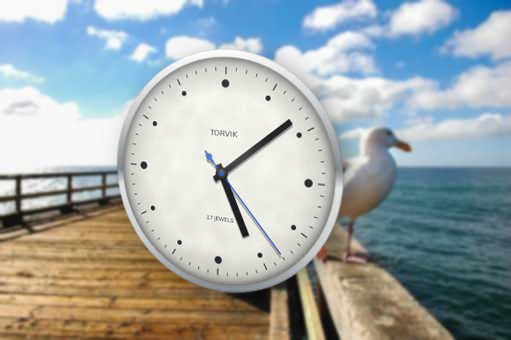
5:08:23
